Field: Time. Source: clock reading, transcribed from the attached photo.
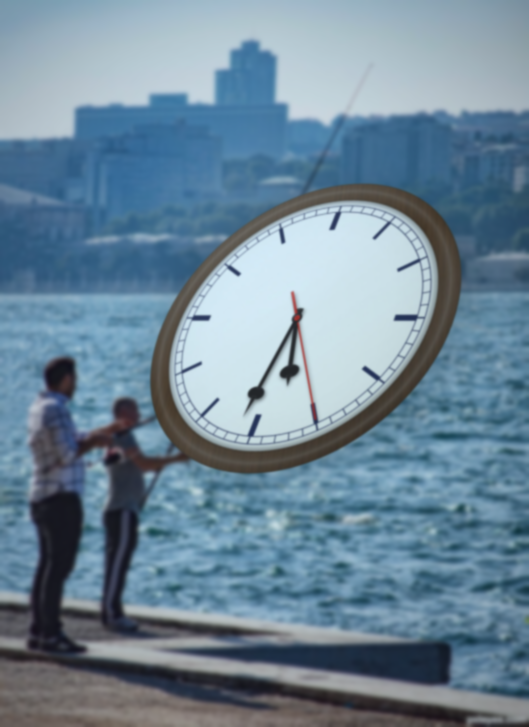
5:31:25
